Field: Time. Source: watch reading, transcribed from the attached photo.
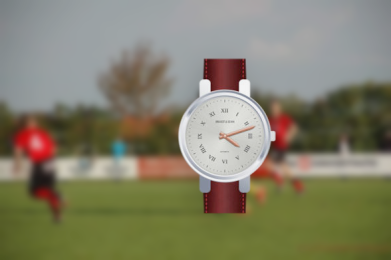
4:12
